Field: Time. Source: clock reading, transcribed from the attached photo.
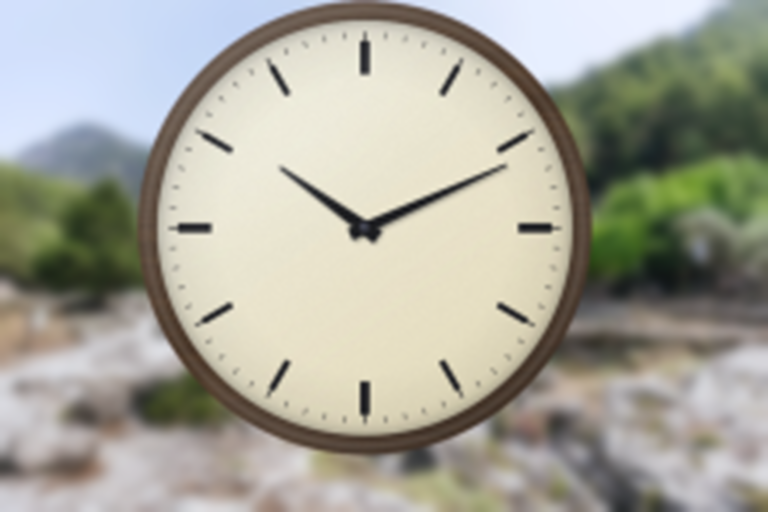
10:11
